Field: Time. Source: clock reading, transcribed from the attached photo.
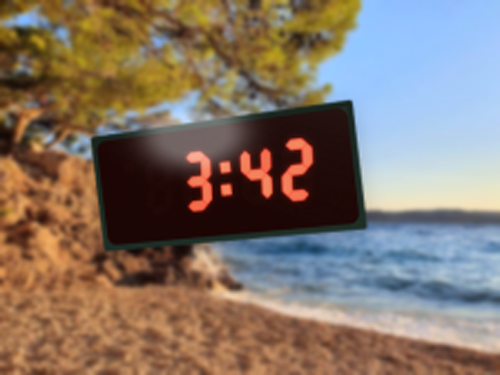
3:42
